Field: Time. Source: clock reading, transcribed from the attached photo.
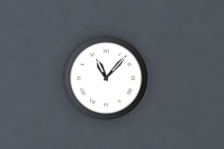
11:07
